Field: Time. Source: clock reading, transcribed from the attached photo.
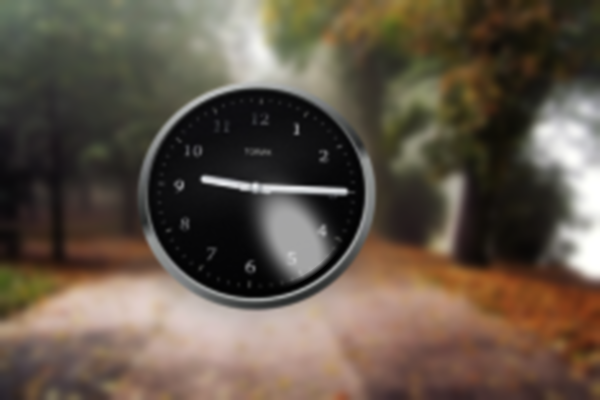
9:15
